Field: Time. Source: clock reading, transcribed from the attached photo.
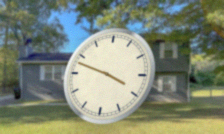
3:48
